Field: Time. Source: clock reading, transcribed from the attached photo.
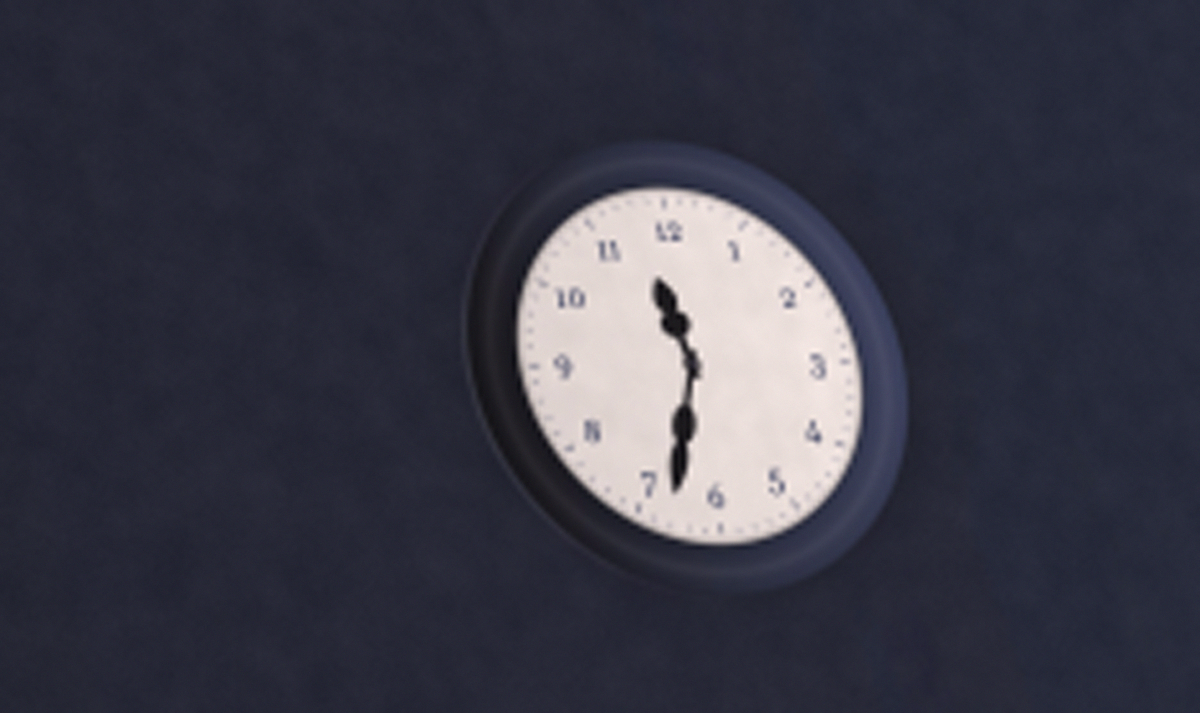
11:33
